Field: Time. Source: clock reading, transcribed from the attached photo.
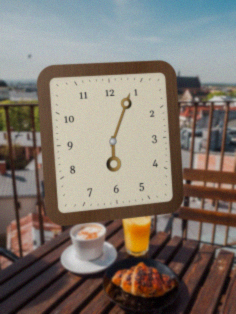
6:04
